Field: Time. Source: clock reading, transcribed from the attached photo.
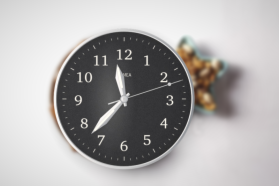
11:37:12
